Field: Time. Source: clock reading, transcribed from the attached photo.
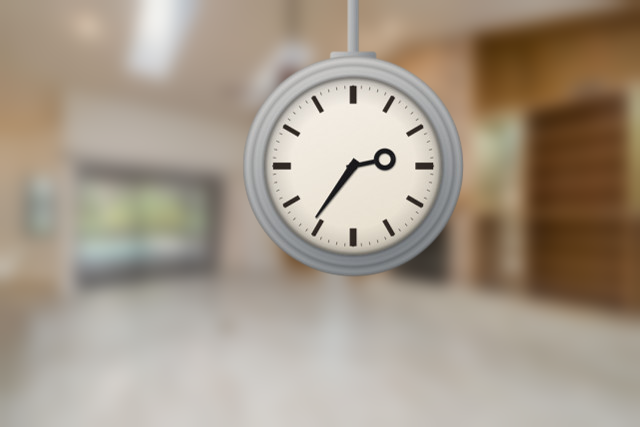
2:36
